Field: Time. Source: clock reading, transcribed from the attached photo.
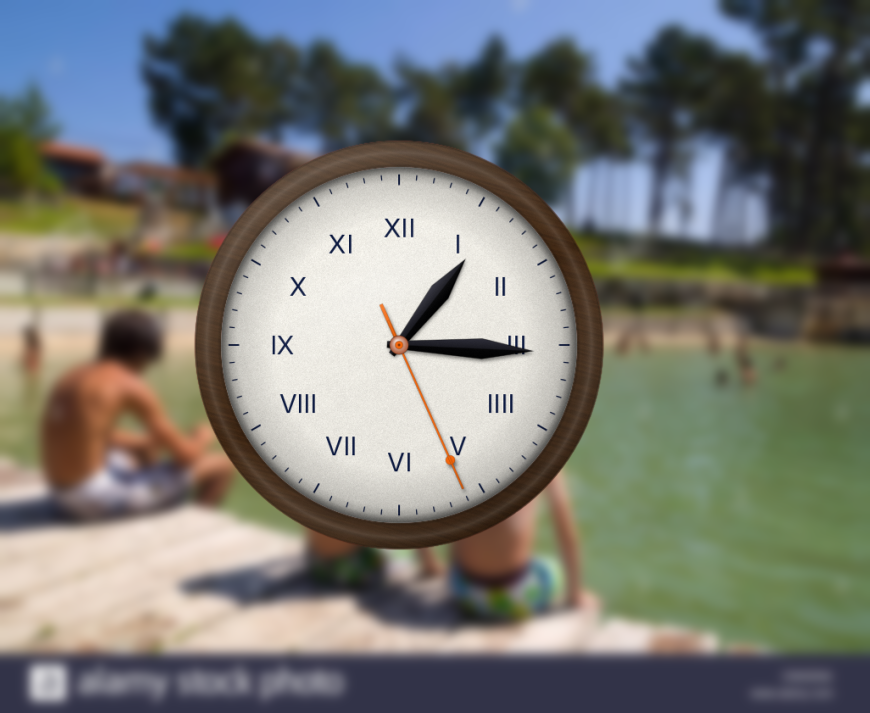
1:15:26
